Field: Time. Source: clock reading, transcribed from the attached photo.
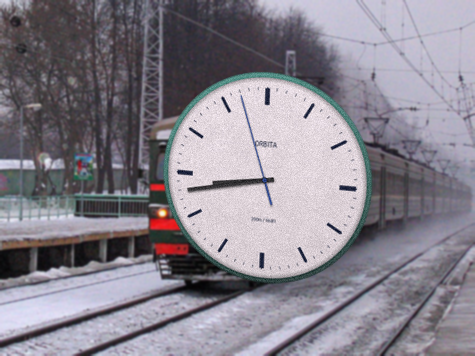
8:42:57
